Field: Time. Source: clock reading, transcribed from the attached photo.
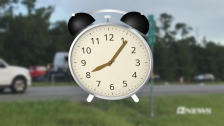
8:06
